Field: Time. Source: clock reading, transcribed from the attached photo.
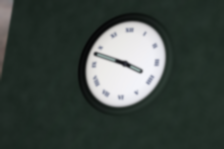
3:48
